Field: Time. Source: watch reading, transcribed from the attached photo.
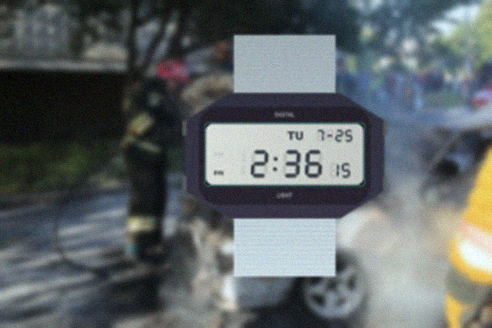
2:36:15
